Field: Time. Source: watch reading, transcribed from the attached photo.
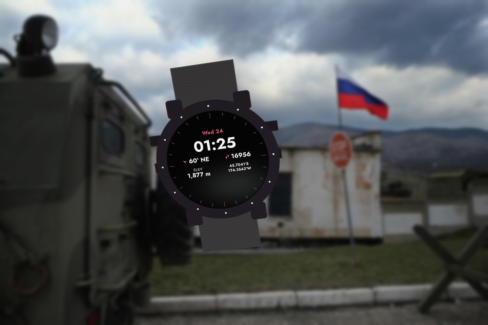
1:25
